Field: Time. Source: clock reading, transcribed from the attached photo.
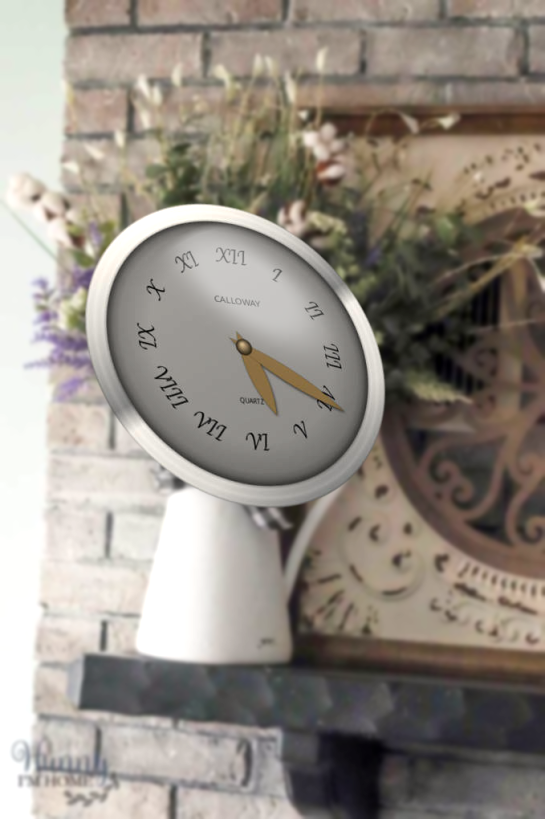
5:20
